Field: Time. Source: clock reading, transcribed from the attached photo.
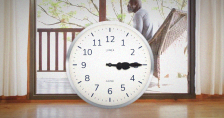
3:15
